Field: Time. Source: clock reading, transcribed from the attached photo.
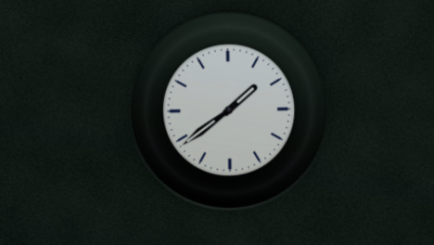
1:39
